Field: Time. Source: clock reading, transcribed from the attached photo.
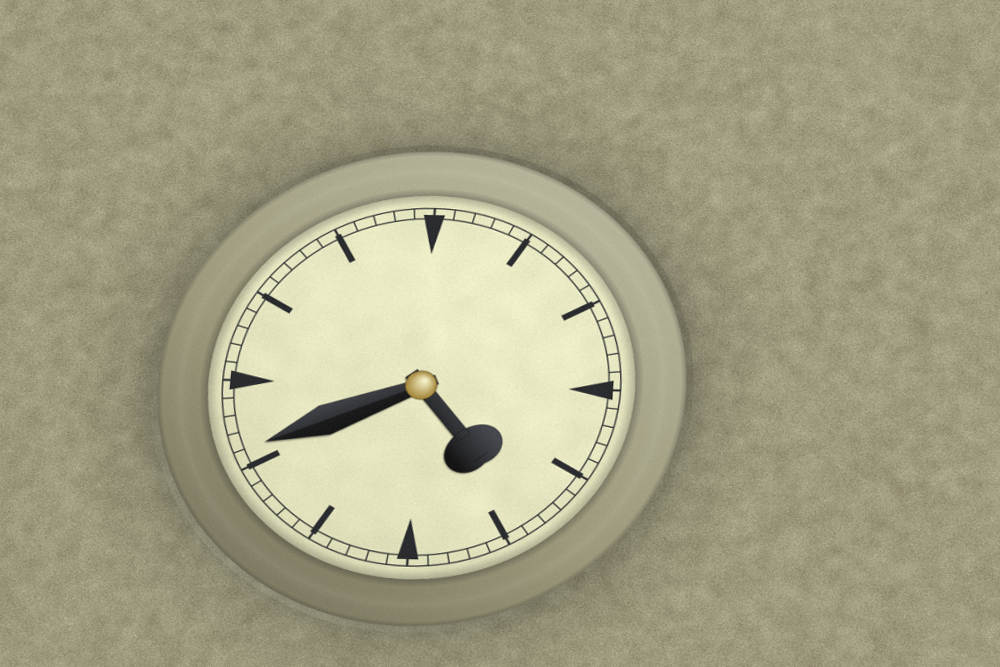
4:41
